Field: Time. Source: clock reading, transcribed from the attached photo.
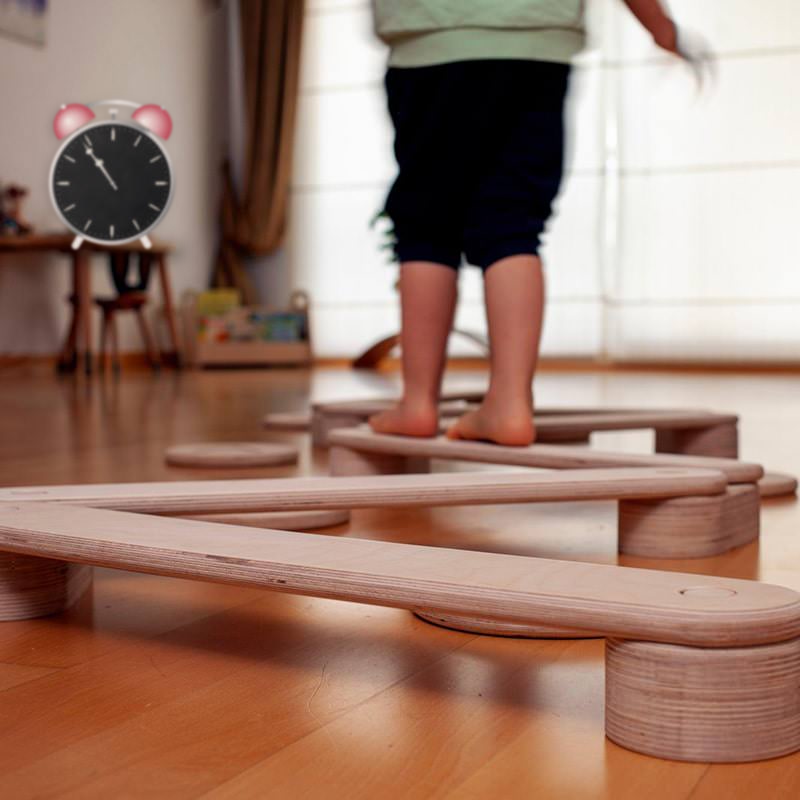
10:54
